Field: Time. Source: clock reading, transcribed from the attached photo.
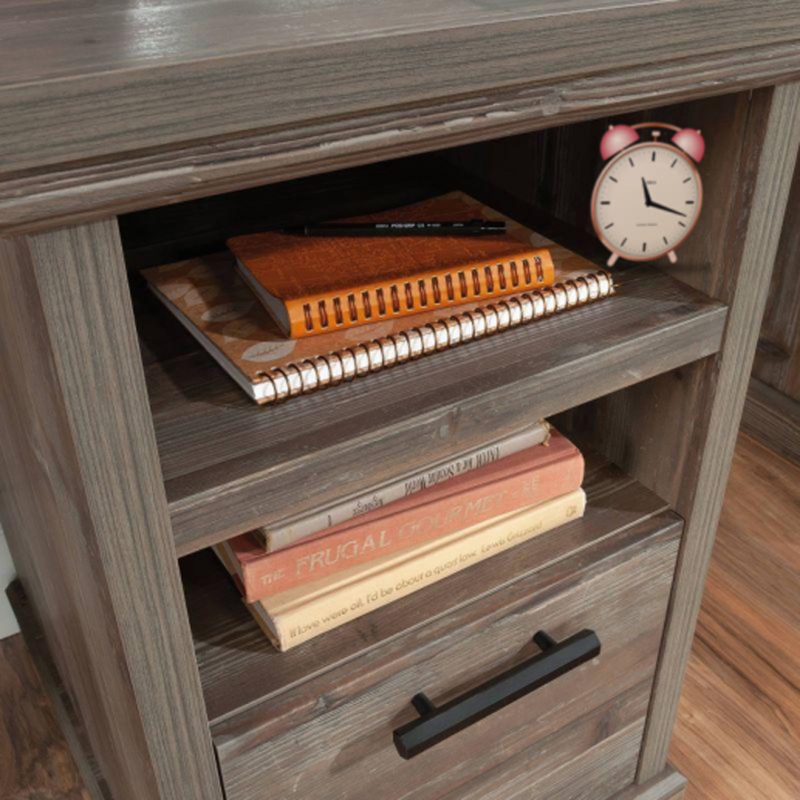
11:18
